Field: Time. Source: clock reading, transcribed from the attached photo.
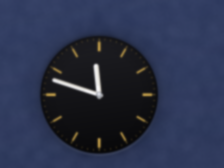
11:48
